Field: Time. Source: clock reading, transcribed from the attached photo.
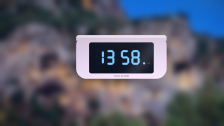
13:58
